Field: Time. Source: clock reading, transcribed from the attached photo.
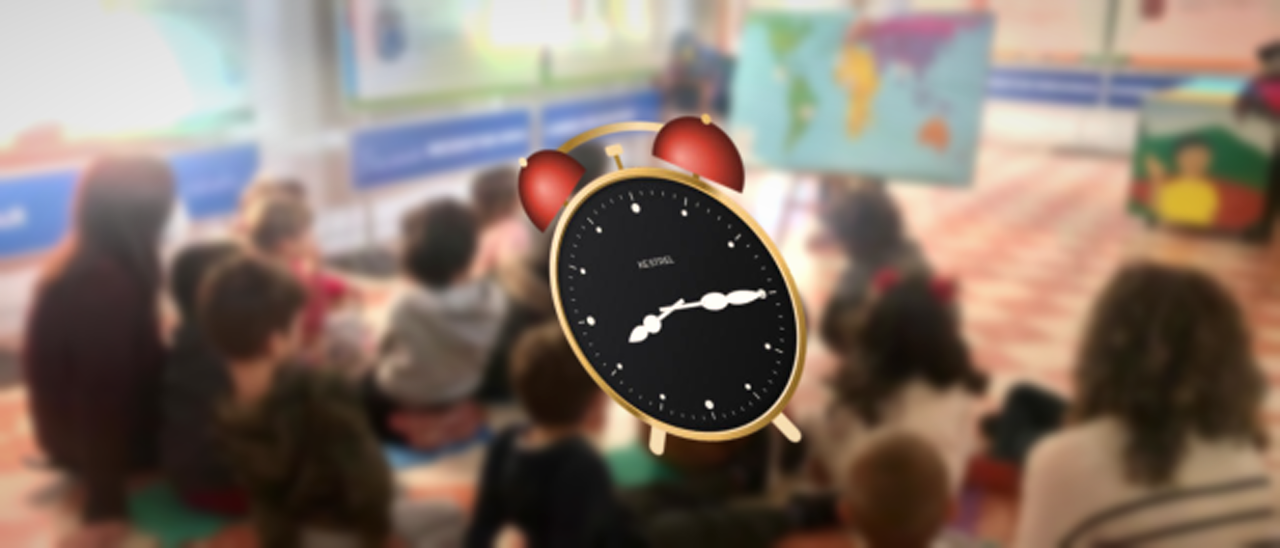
8:15
